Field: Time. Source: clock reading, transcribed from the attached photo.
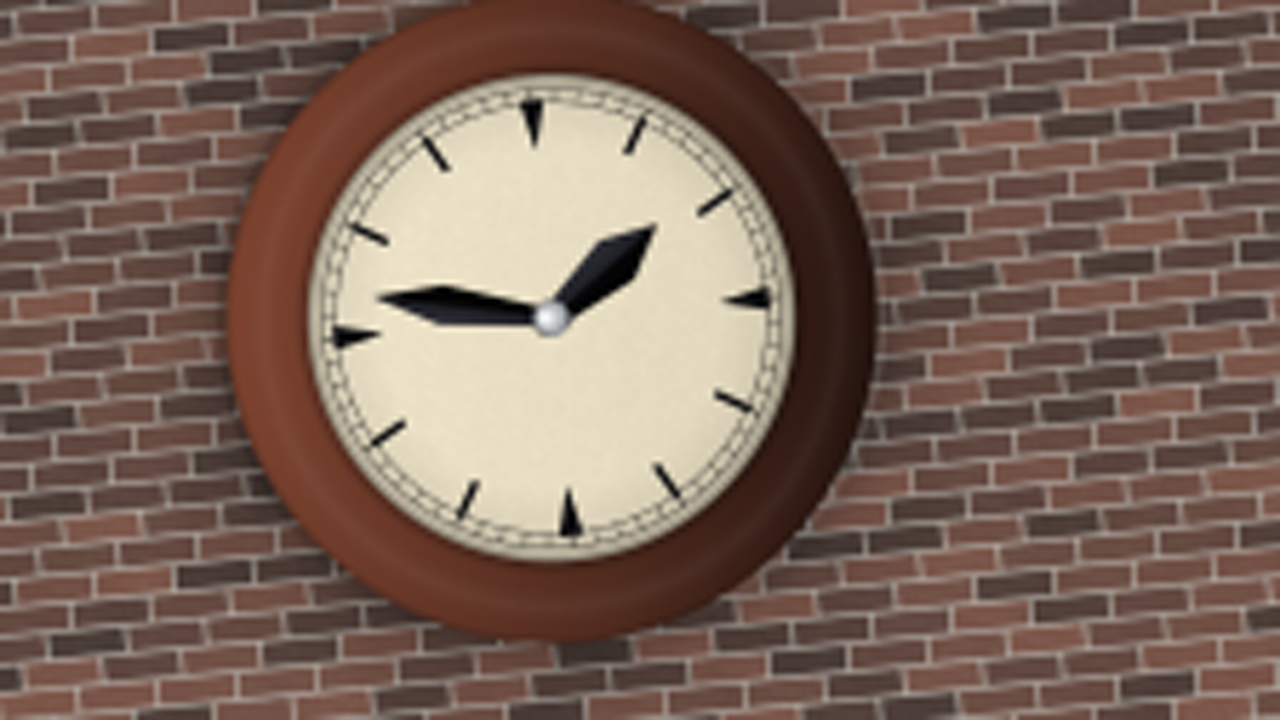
1:47
